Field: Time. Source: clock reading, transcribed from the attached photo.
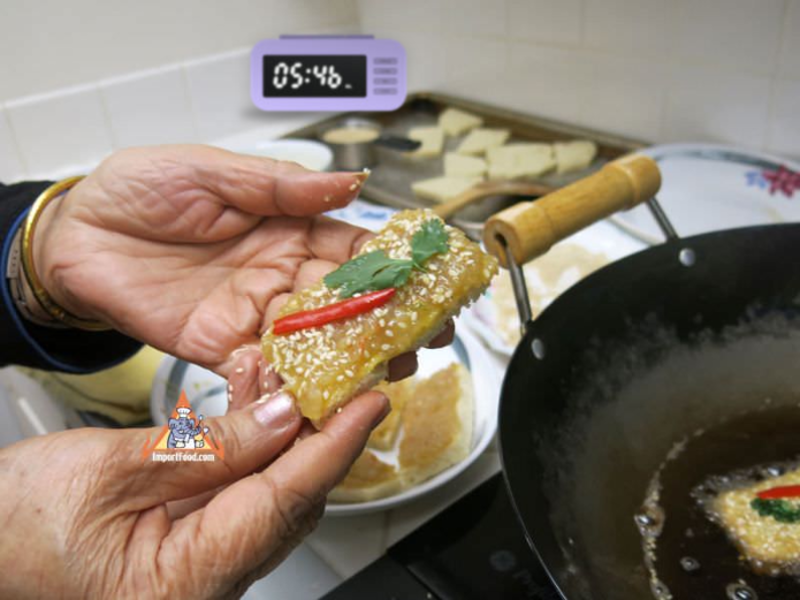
5:46
